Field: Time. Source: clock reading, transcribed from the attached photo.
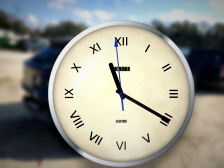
11:19:59
